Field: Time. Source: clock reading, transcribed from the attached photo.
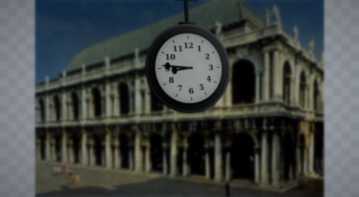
8:46
